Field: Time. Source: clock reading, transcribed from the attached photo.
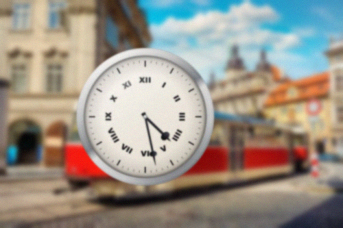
4:28
